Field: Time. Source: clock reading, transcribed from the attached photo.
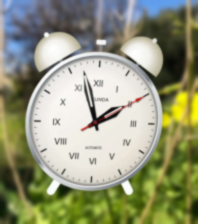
1:57:10
